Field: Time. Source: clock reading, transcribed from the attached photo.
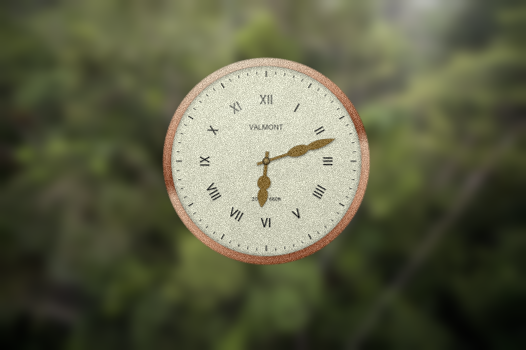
6:12
